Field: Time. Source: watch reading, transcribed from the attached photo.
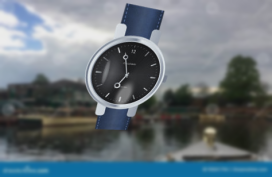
6:57
